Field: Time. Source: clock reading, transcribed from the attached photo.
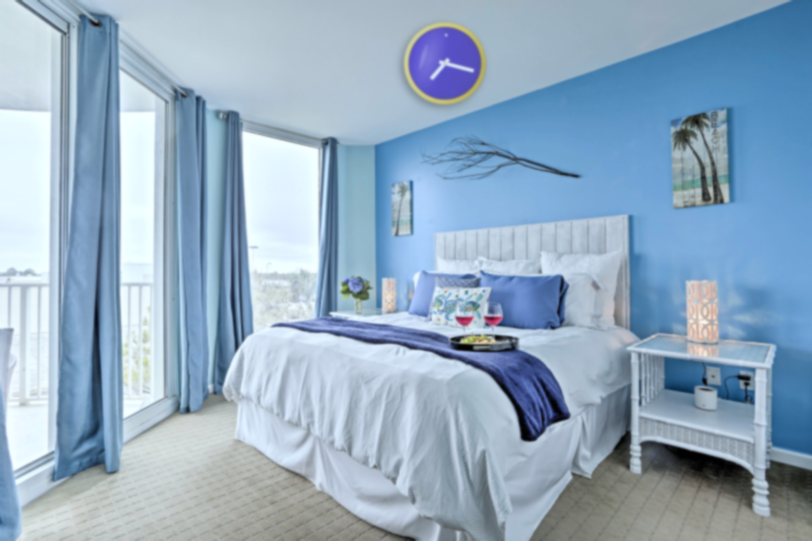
7:17
